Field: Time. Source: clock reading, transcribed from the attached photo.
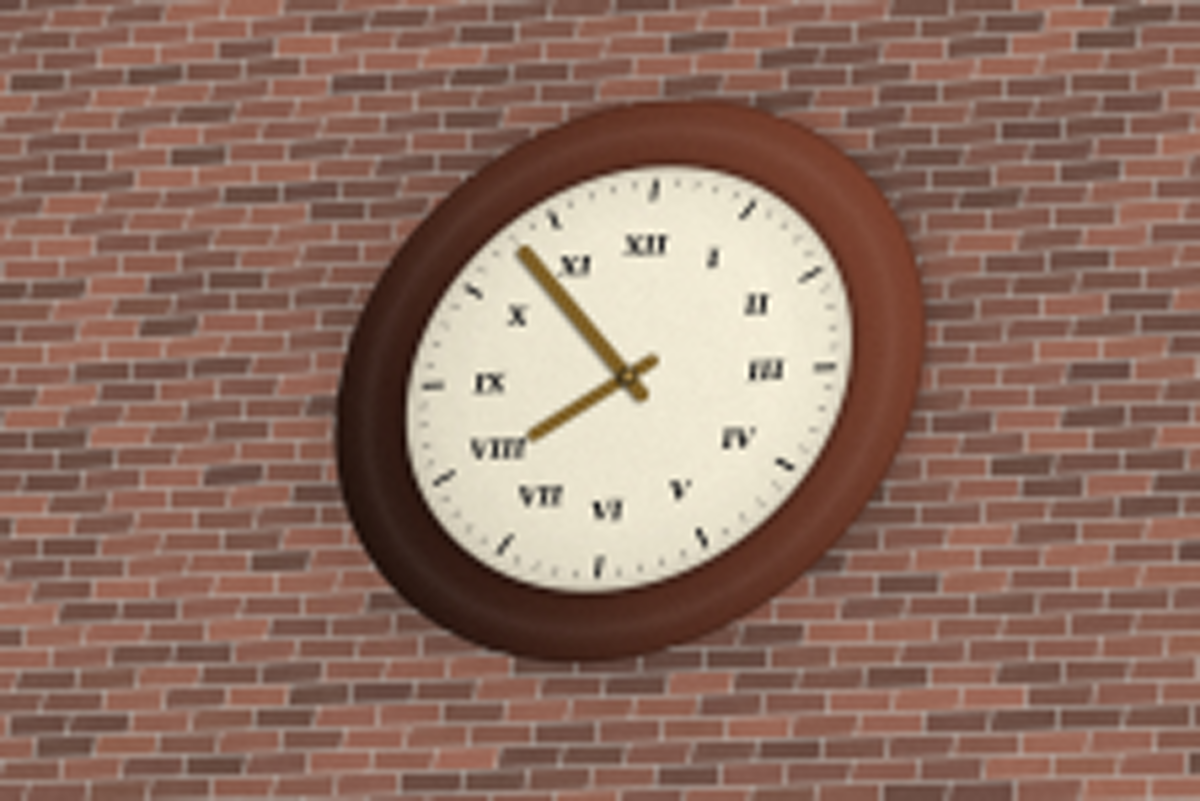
7:53
